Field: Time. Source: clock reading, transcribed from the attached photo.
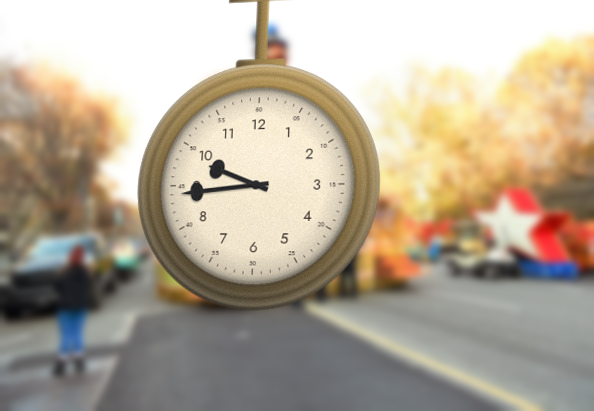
9:44
